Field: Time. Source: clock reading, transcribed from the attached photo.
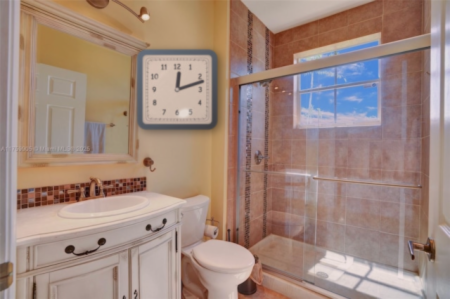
12:12
